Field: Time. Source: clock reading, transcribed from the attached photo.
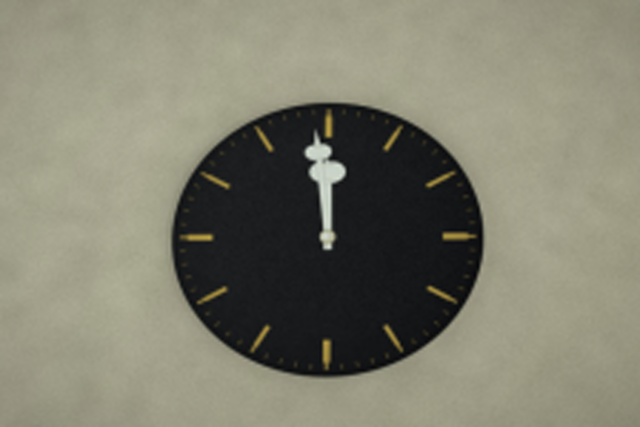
11:59
